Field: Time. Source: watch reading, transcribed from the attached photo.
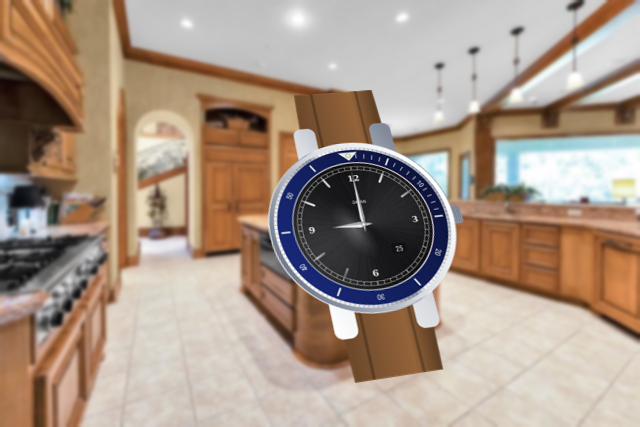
9:00
